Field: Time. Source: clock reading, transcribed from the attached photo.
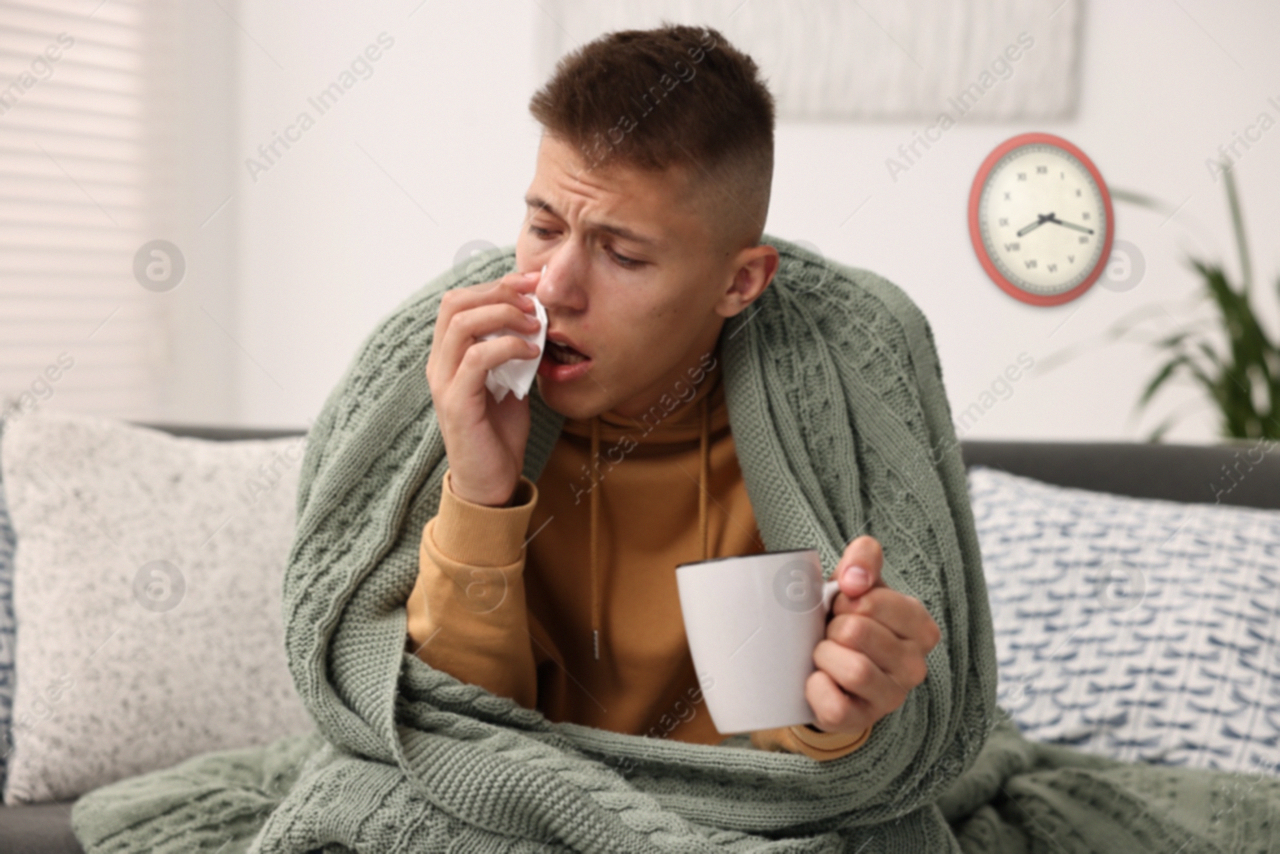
8:18
